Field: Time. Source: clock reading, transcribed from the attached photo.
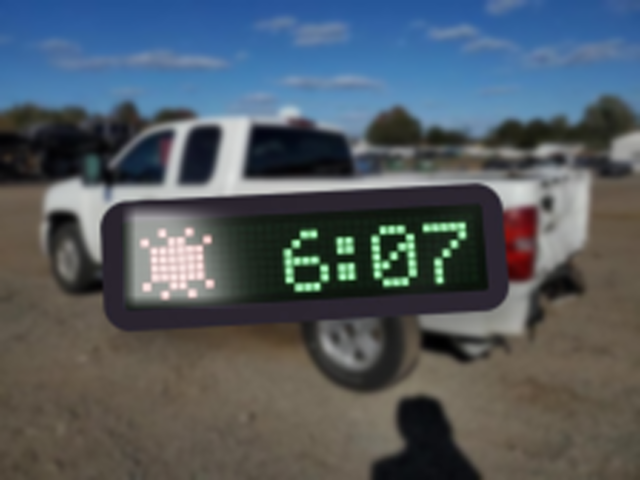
6:07
